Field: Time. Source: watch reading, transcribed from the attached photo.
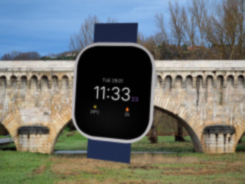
11:33
